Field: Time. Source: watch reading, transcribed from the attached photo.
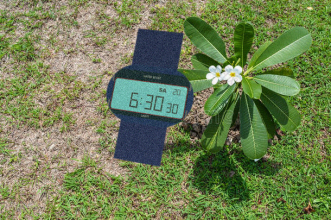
6:30:30
